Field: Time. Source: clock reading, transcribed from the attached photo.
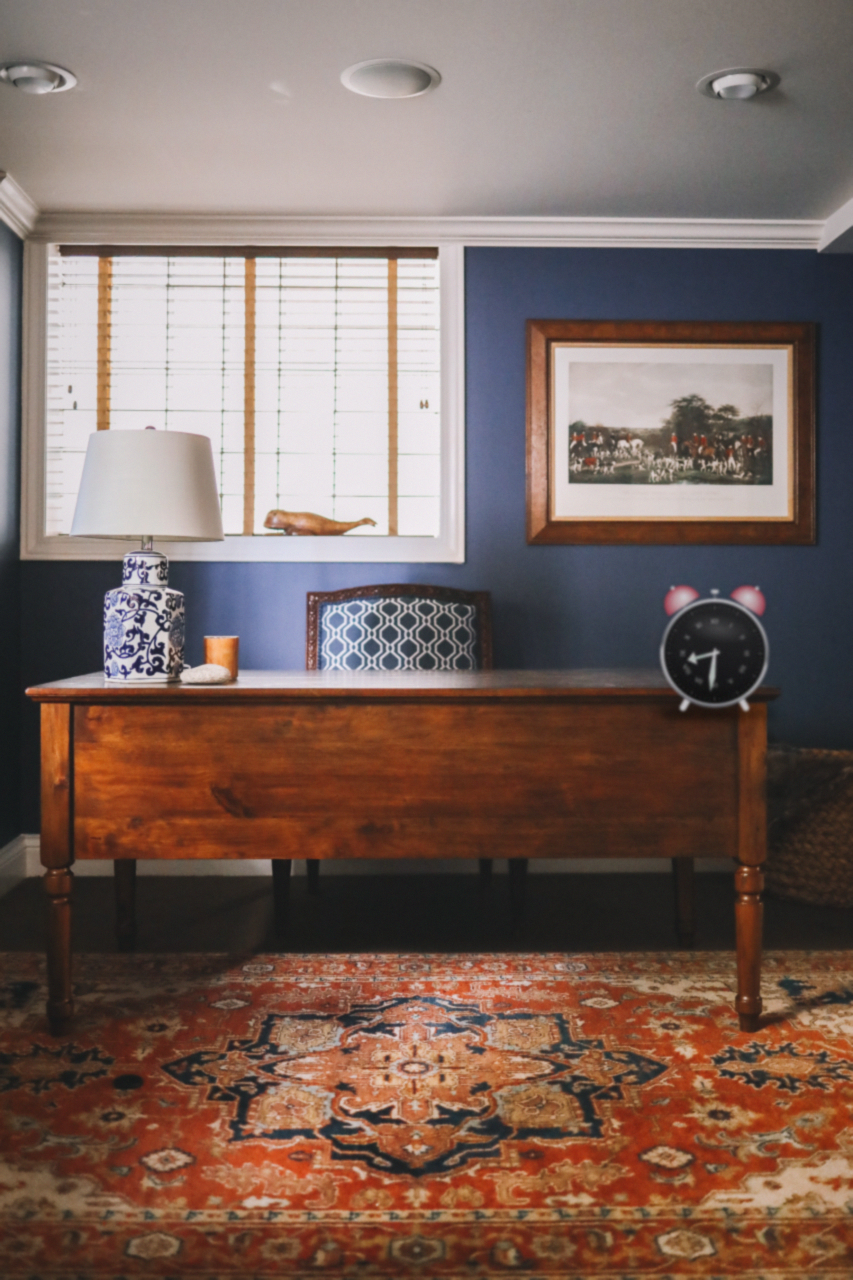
8:31
